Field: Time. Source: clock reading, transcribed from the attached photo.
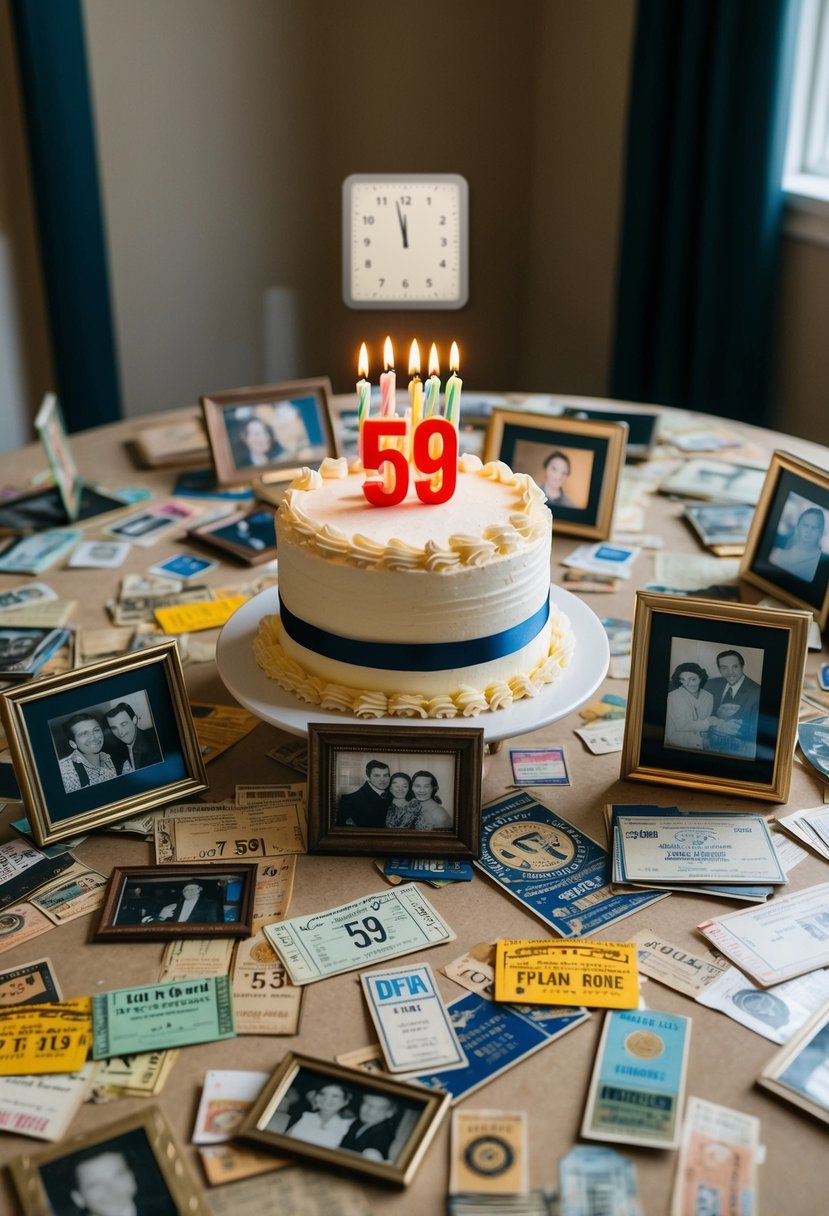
11:58
